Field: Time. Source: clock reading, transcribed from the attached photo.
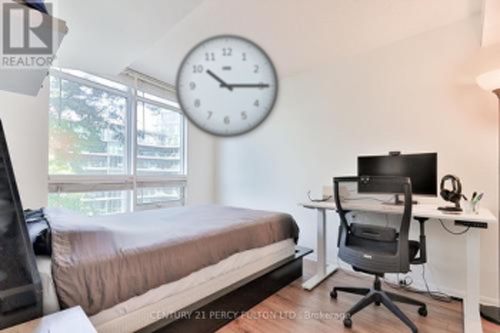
10:15
